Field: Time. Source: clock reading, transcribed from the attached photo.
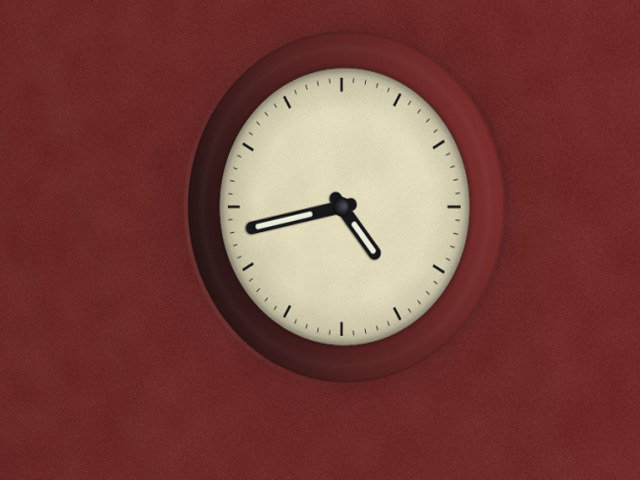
4:43
